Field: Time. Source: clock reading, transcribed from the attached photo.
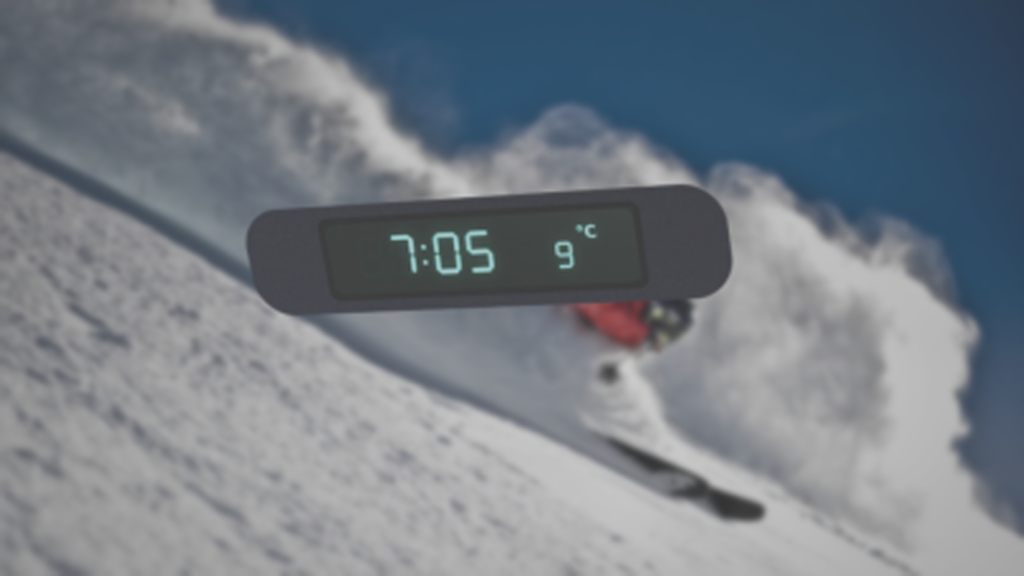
7:05
